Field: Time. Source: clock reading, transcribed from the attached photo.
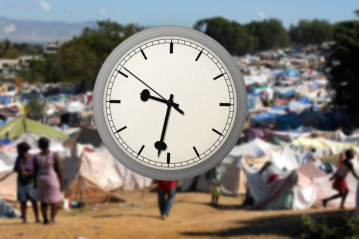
9:31:51
